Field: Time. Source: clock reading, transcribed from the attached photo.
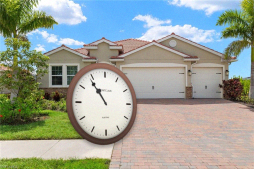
10:54
